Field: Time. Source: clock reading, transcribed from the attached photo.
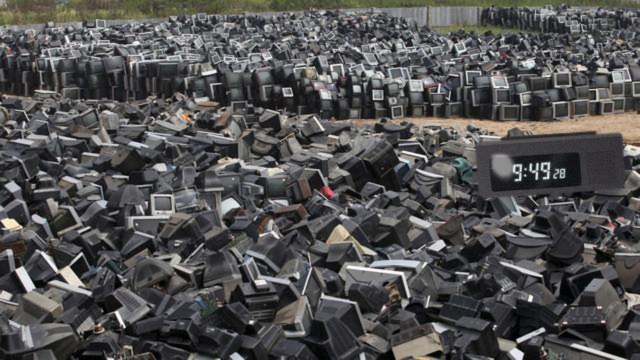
9:49:28
